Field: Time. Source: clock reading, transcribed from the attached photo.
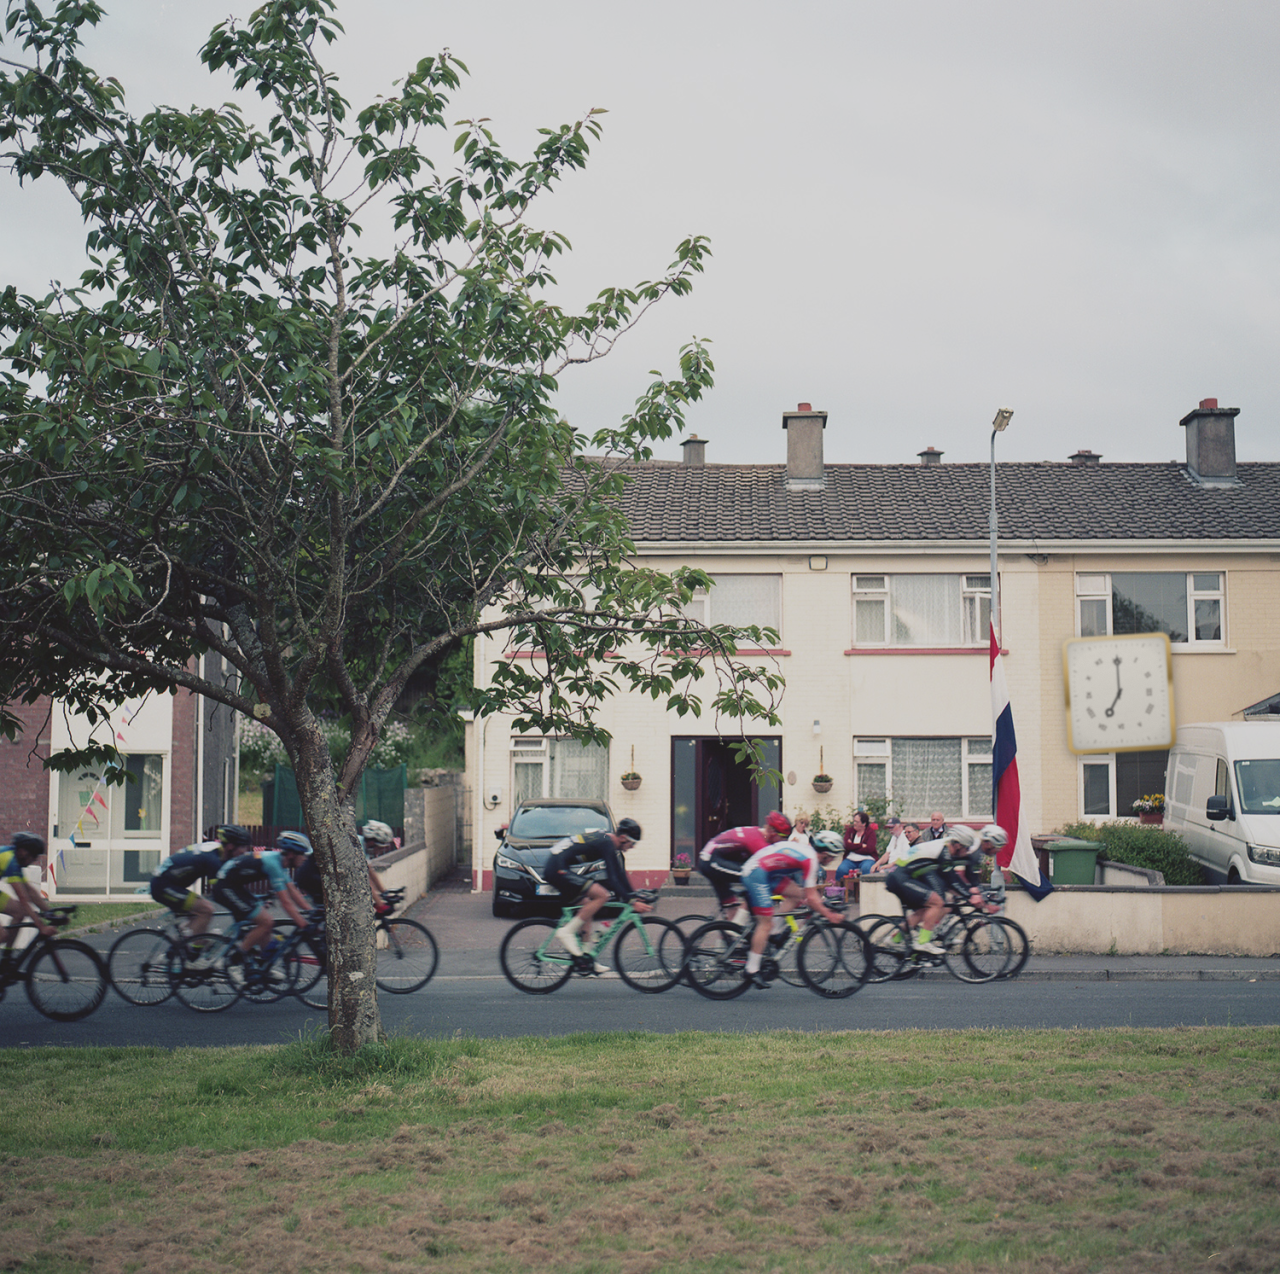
7:00
